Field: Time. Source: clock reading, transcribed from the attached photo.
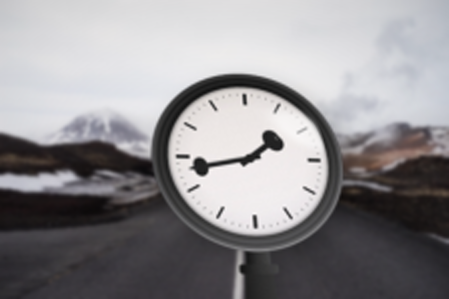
1:43
